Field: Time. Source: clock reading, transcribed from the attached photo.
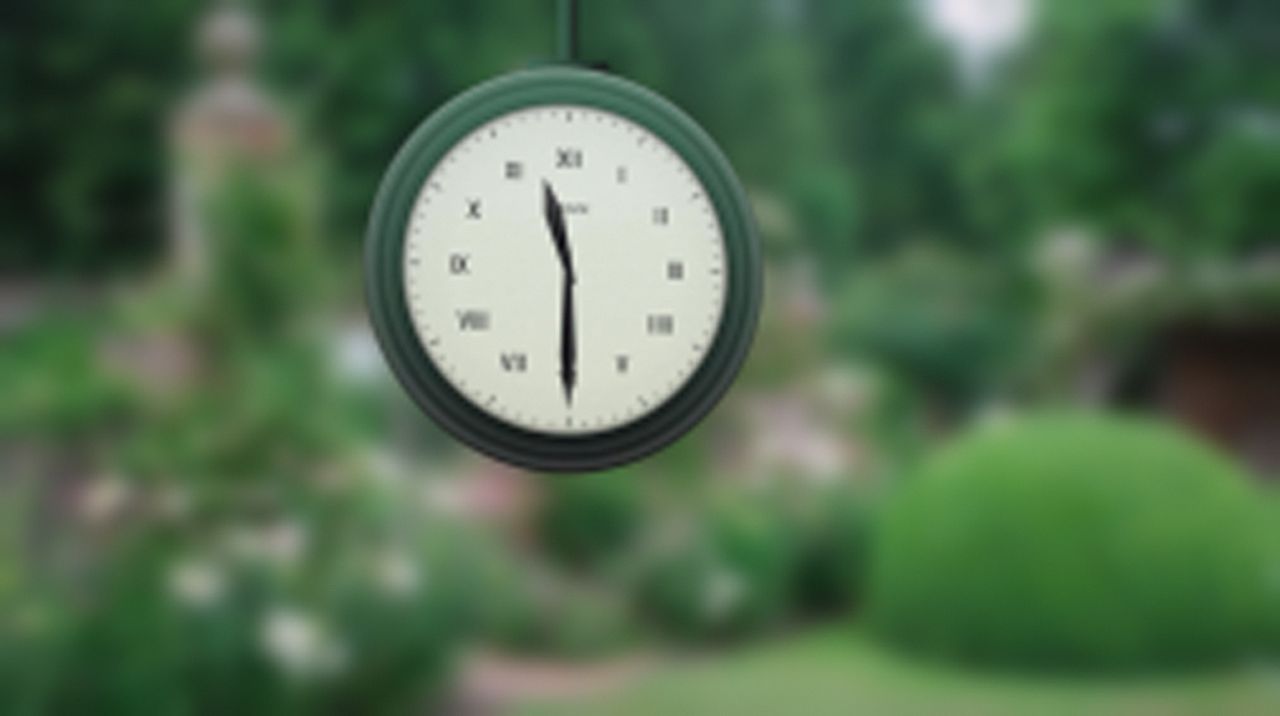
11:30
